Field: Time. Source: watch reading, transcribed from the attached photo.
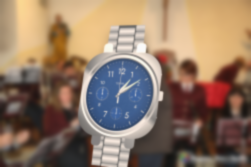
1:09
